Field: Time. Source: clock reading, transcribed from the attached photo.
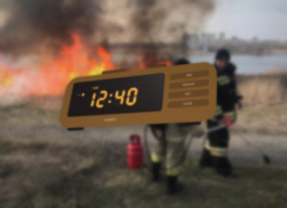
12:40
